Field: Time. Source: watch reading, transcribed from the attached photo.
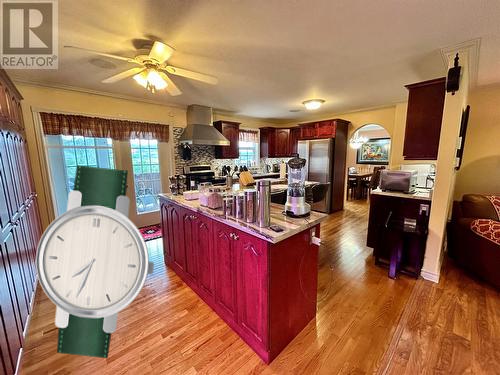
7:33
